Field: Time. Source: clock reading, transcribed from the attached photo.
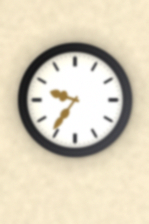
9:36
